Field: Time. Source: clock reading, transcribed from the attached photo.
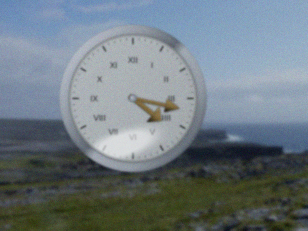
4:17
